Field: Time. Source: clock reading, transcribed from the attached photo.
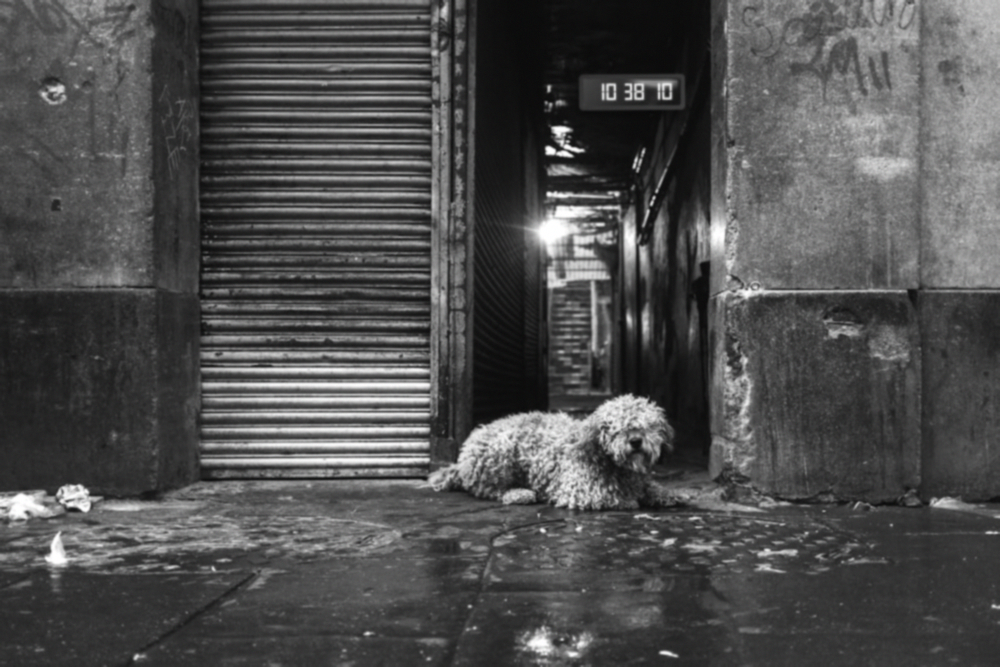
10:38:10
